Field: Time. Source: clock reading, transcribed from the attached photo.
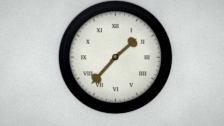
1:37
